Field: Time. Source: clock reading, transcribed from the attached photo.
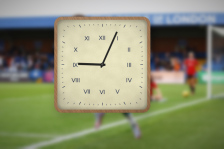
9:04
